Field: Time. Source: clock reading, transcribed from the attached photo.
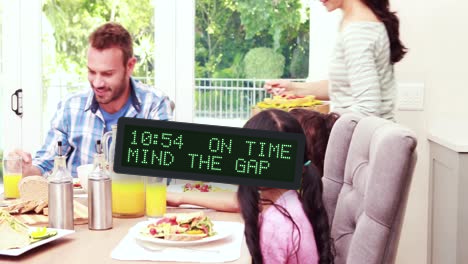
10:54
